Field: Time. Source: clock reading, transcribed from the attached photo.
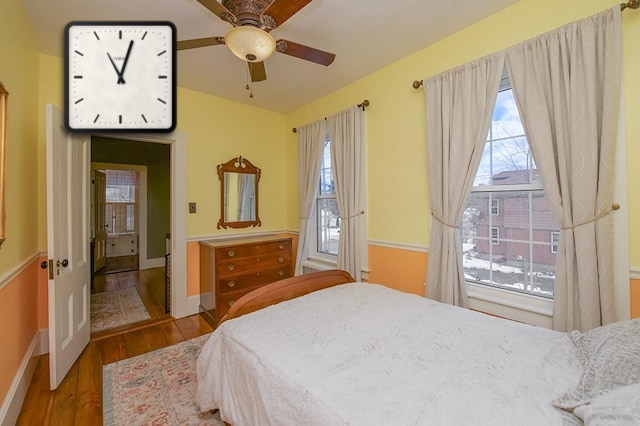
11:03
